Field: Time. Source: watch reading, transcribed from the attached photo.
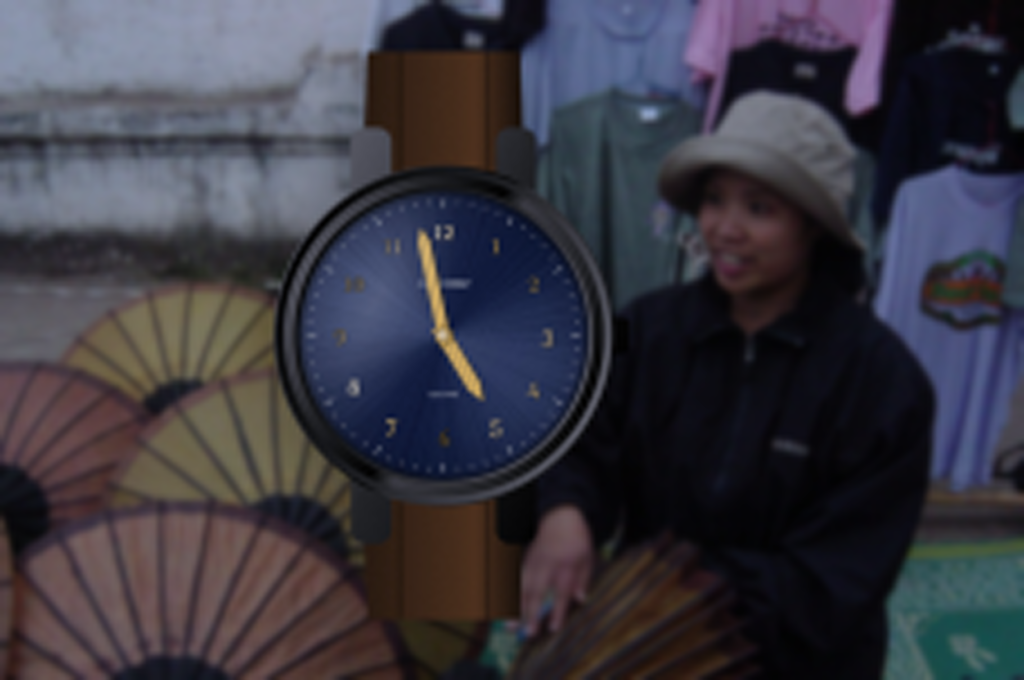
4:58
